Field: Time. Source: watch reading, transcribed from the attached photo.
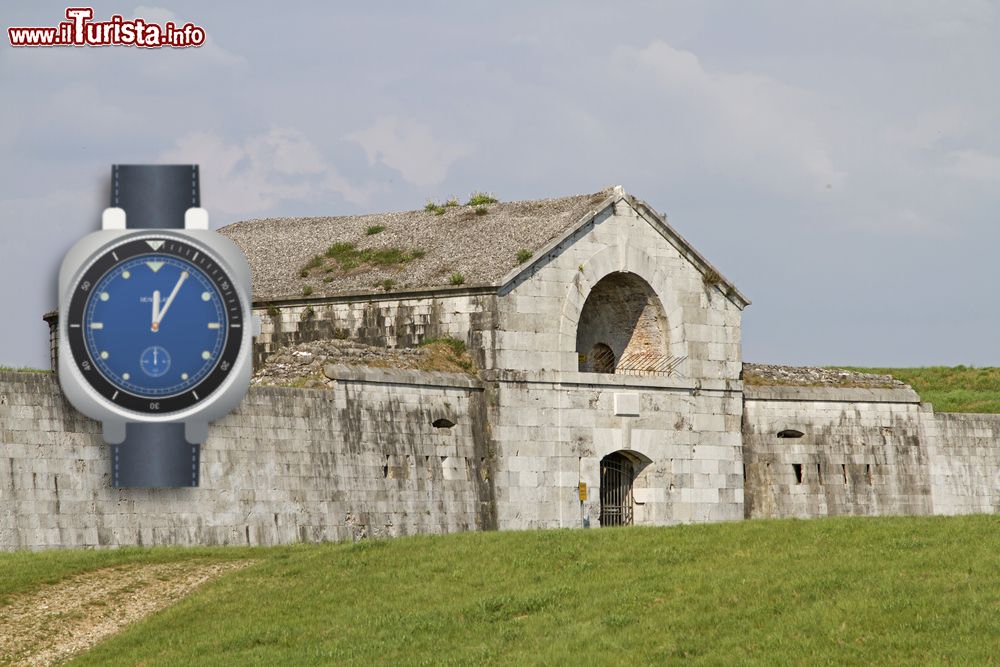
12:05
